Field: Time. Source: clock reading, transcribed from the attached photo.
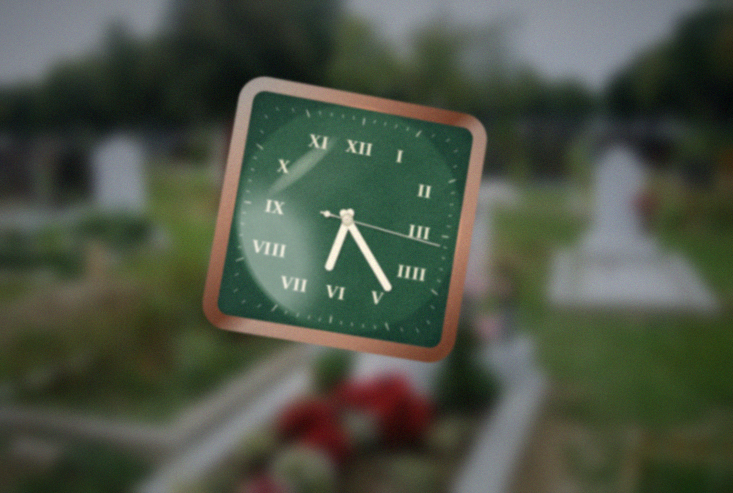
6:23:16
